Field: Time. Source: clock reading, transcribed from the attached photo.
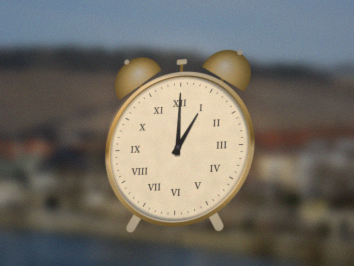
1:00
